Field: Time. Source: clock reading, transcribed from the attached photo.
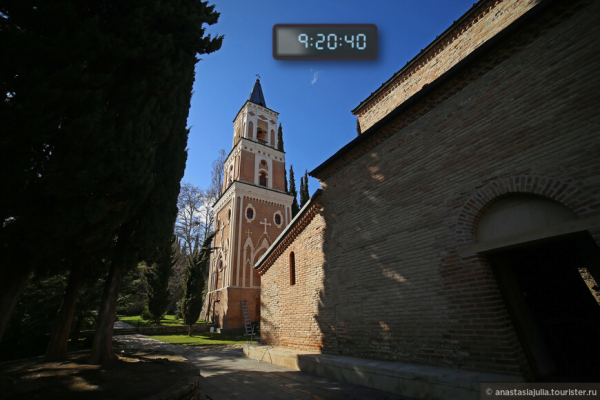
9:20:40
